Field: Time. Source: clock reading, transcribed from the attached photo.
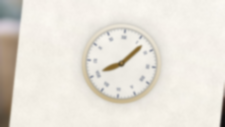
8:07
